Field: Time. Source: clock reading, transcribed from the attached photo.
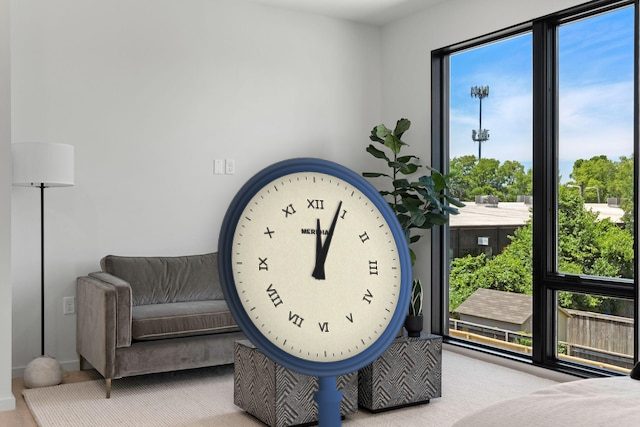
12:04
